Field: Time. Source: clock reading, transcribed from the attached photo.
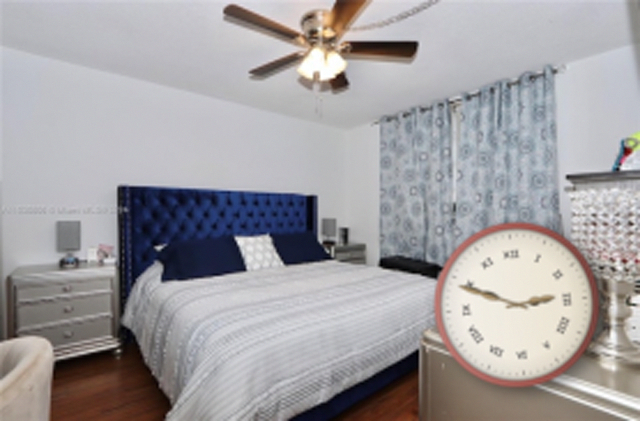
2:49
